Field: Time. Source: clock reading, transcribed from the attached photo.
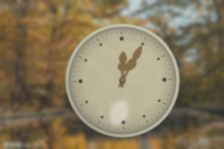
12:05
